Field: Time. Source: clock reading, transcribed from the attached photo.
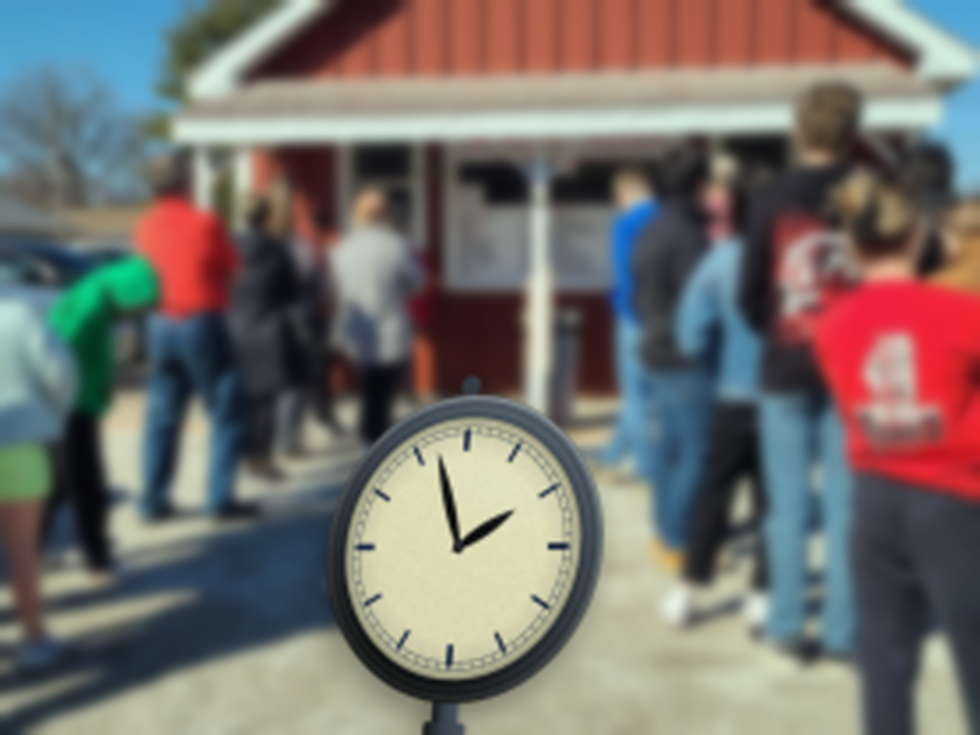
1:57
